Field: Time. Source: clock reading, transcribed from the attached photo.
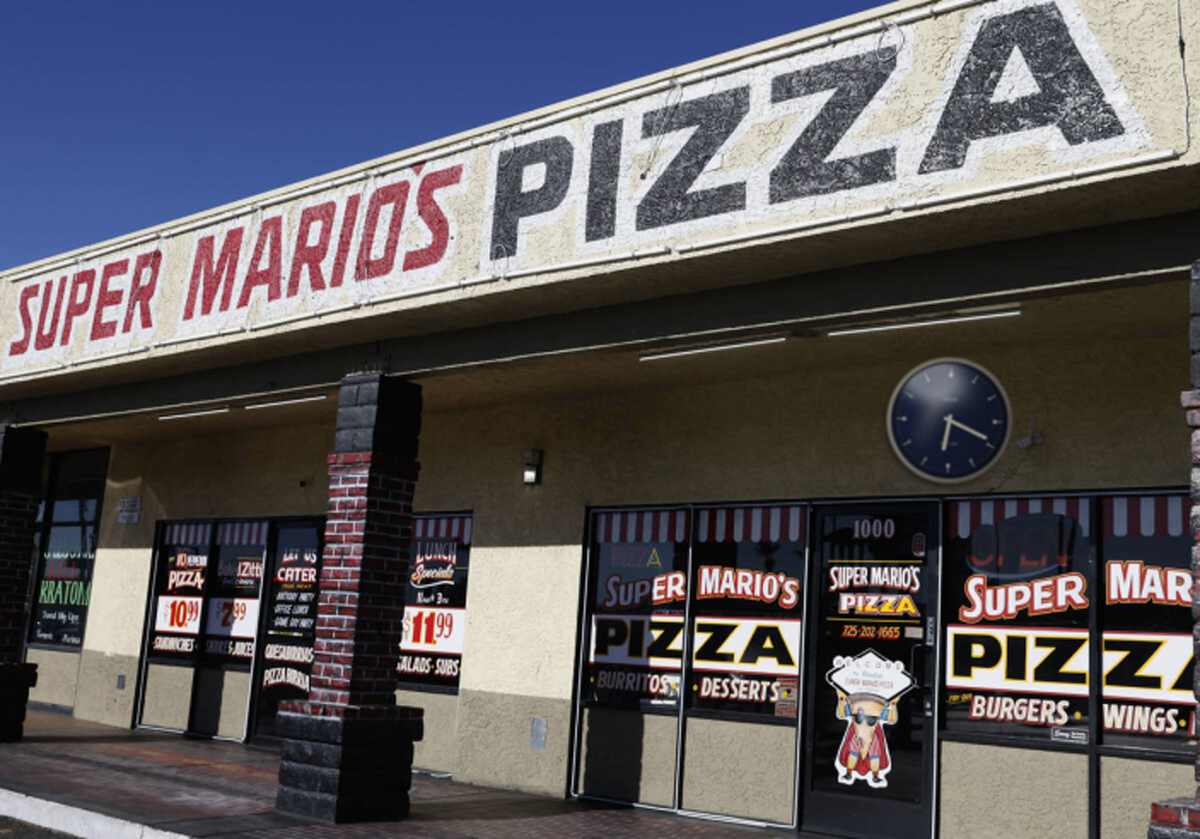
6:19
